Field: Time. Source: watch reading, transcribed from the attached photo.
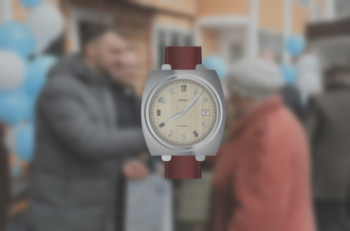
8:07
